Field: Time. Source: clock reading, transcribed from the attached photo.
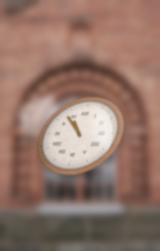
10:53
